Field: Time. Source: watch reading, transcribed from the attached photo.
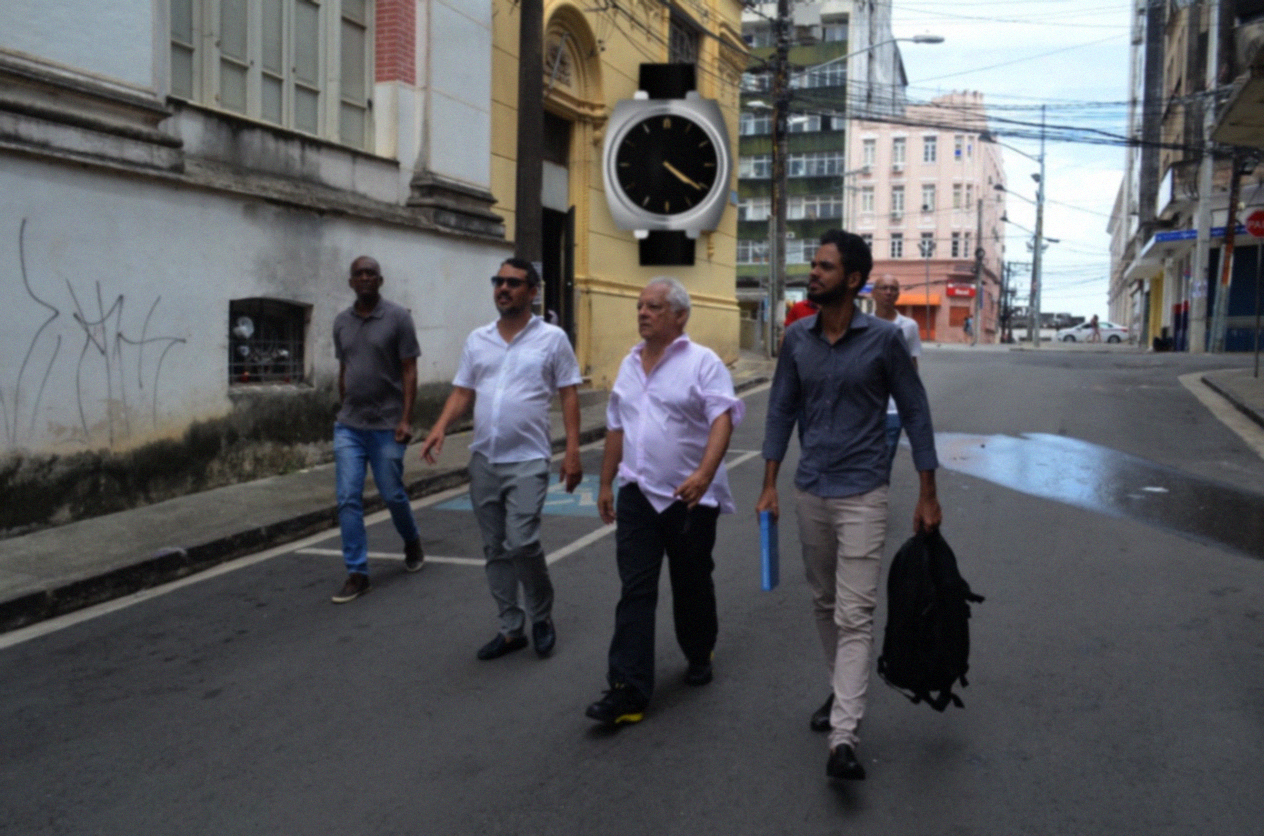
4:21
